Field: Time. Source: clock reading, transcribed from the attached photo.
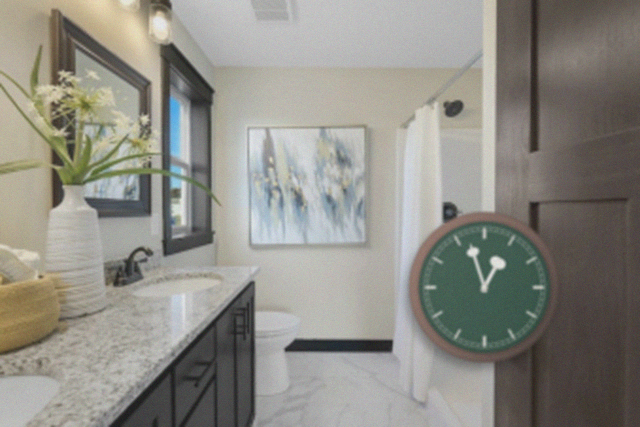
12:57
